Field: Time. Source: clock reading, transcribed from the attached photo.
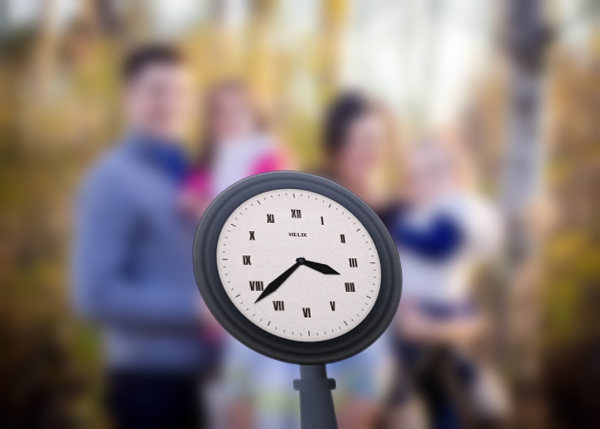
3:38
